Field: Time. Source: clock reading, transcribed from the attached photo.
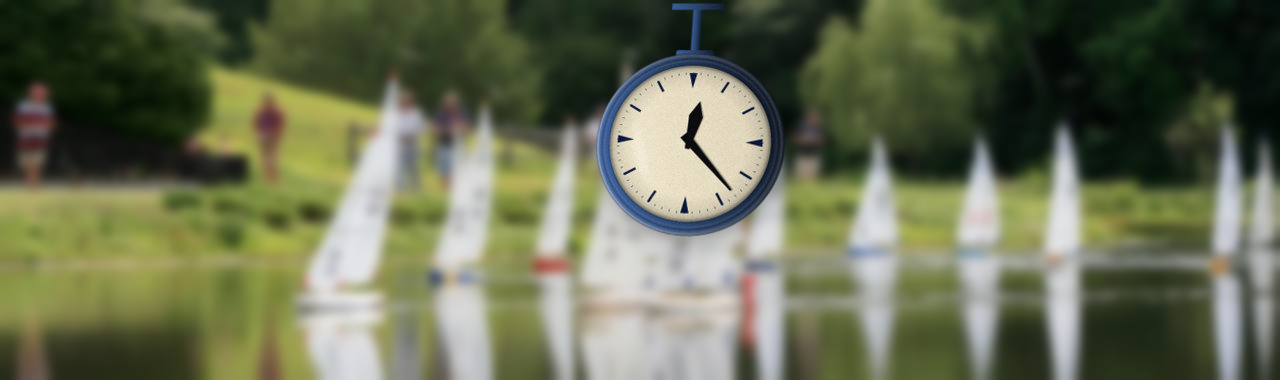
12:23
